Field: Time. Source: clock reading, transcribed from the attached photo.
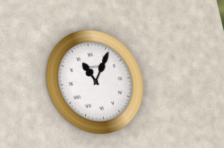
11:06
